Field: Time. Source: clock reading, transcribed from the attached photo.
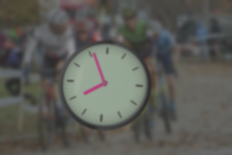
7:56
